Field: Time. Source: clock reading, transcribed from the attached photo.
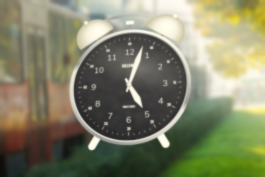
5:03
